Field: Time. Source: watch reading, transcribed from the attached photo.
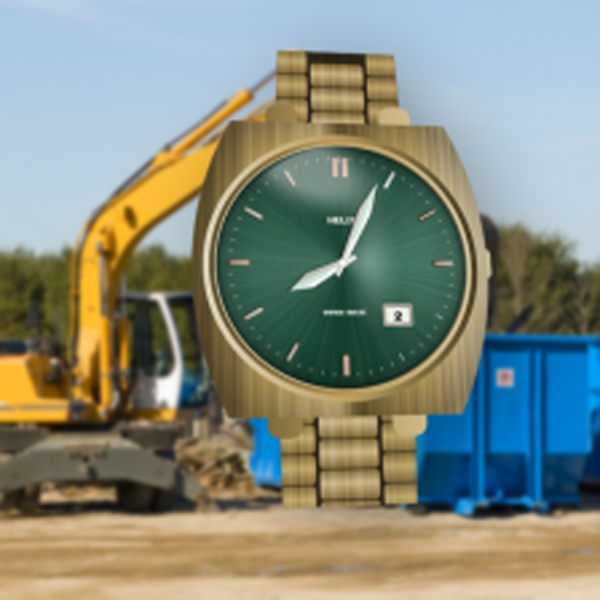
8:04
